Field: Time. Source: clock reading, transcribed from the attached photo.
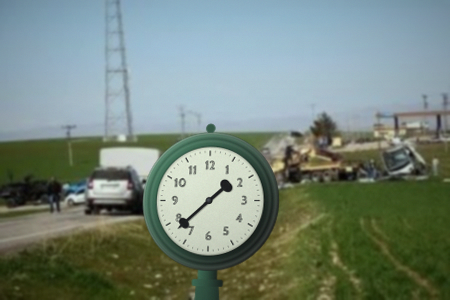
1:38
